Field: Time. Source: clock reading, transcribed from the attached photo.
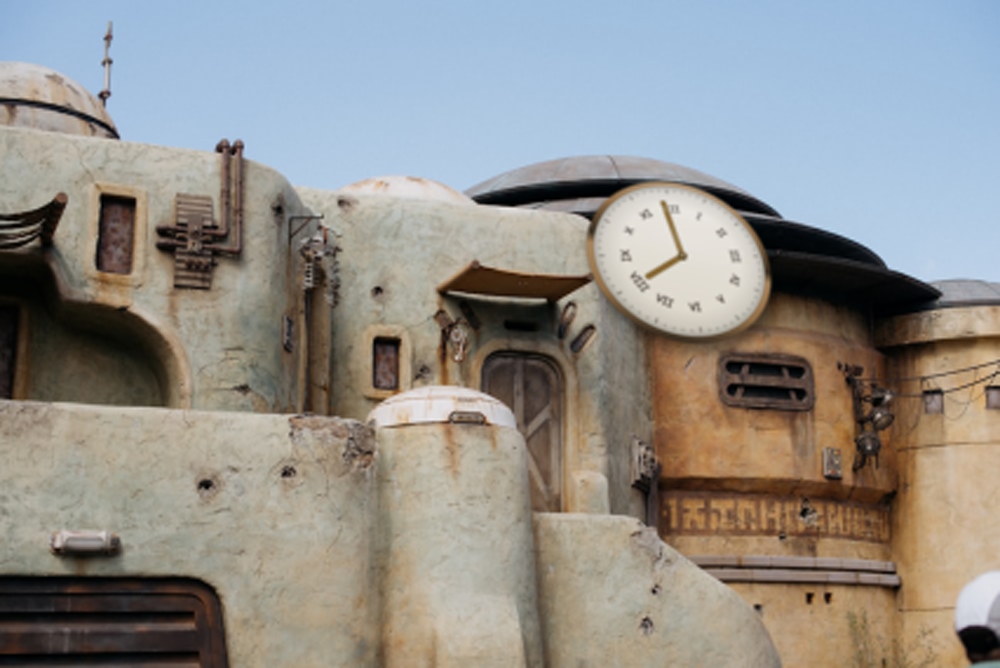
7:59
